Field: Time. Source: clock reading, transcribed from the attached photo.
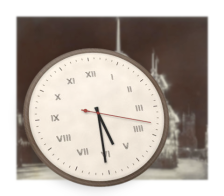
5:30:18
